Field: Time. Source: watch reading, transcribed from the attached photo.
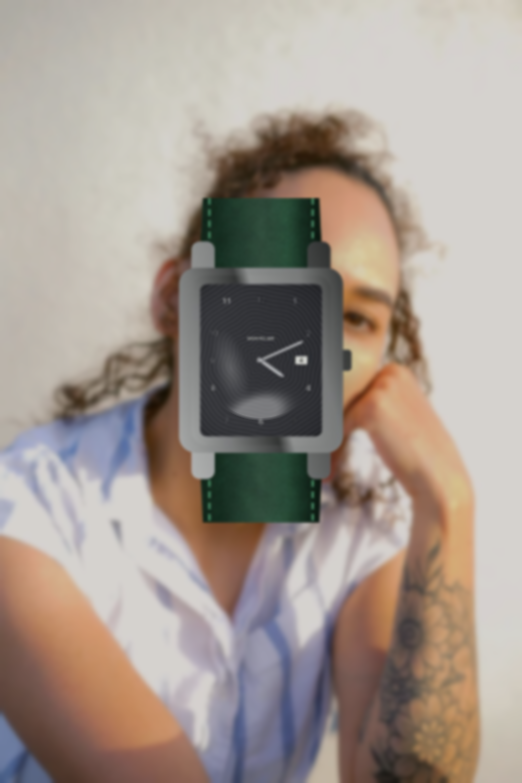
4:11
